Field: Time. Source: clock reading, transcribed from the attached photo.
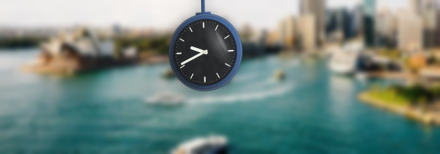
9:41
